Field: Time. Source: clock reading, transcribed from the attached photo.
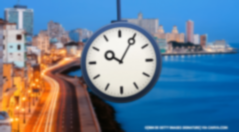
10:05
